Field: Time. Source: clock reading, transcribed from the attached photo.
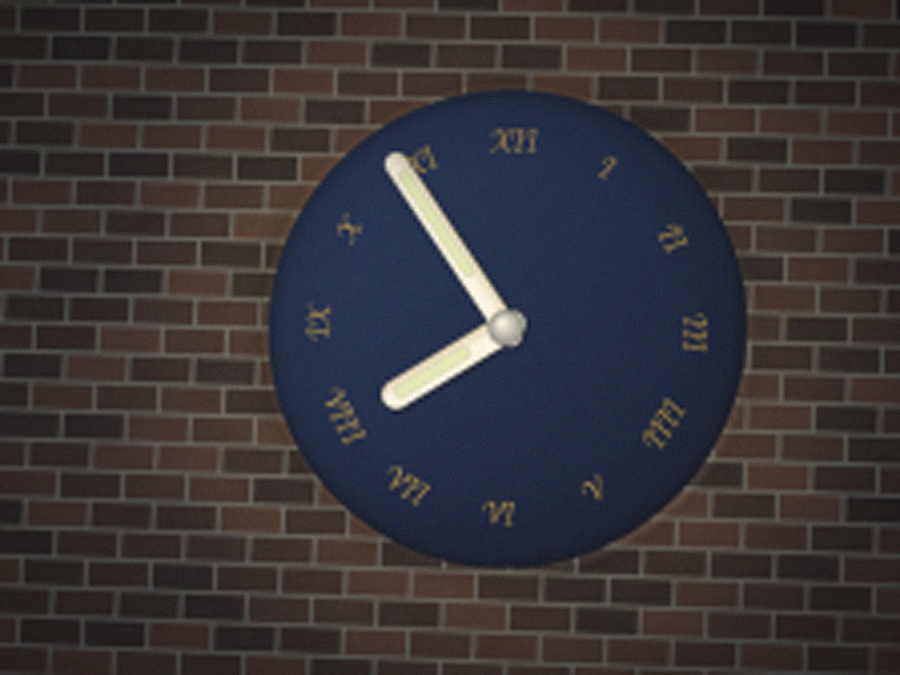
7:54
